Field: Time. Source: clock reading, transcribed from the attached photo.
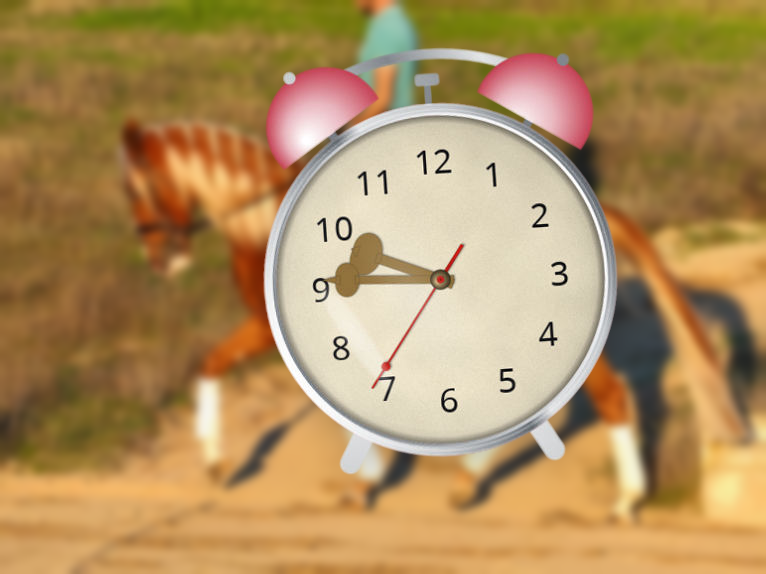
9:45:36
